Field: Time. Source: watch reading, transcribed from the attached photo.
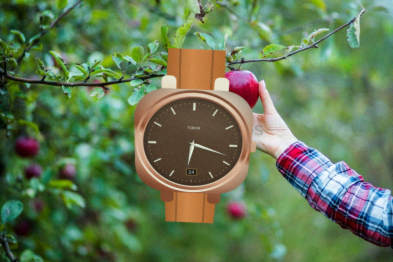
6:18
